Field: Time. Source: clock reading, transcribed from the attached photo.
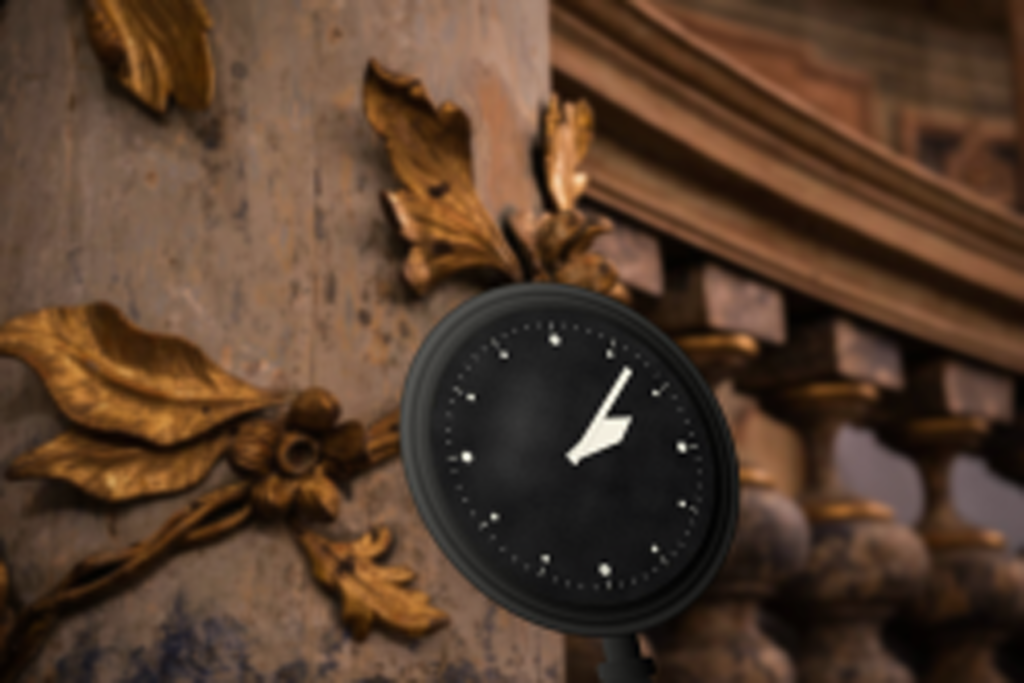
2:07
